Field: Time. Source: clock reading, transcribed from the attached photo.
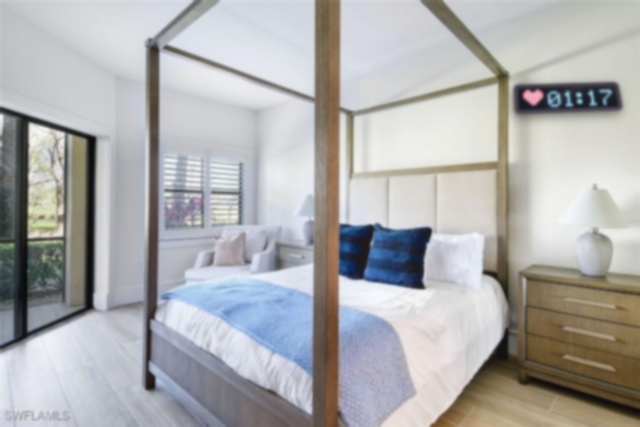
1:17
